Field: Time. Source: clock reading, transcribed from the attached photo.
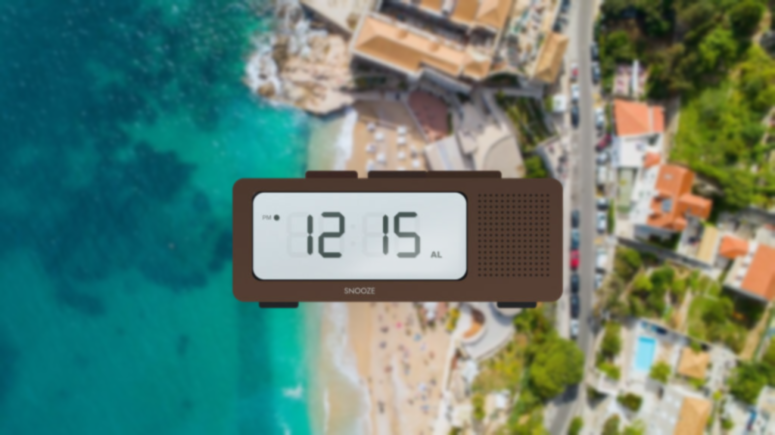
12:15
